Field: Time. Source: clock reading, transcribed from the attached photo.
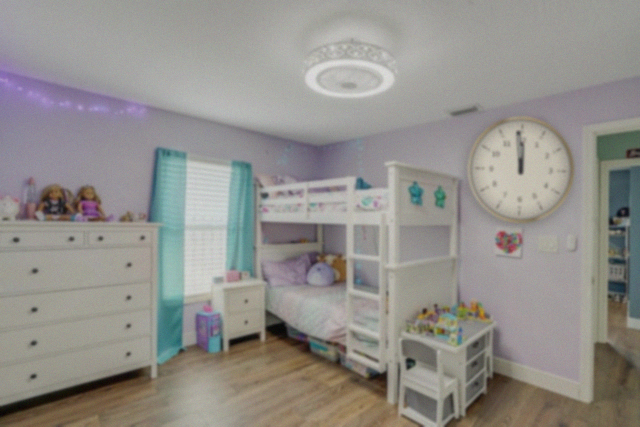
11:59
